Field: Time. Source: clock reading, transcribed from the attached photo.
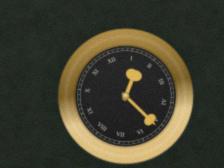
1:26
